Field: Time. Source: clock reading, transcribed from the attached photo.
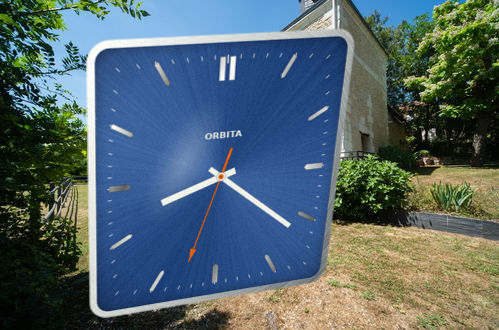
8:21:33
